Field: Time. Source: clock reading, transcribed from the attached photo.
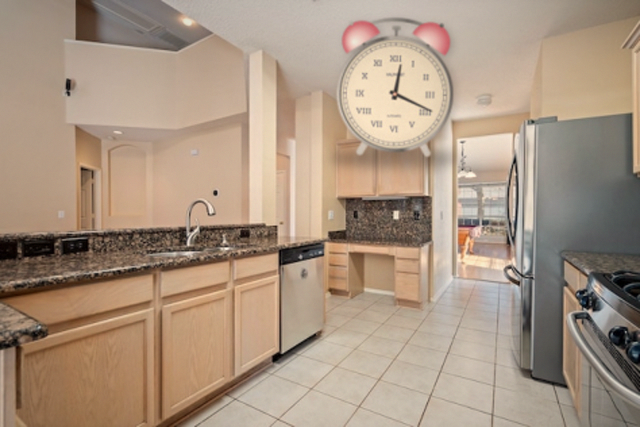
12:19
